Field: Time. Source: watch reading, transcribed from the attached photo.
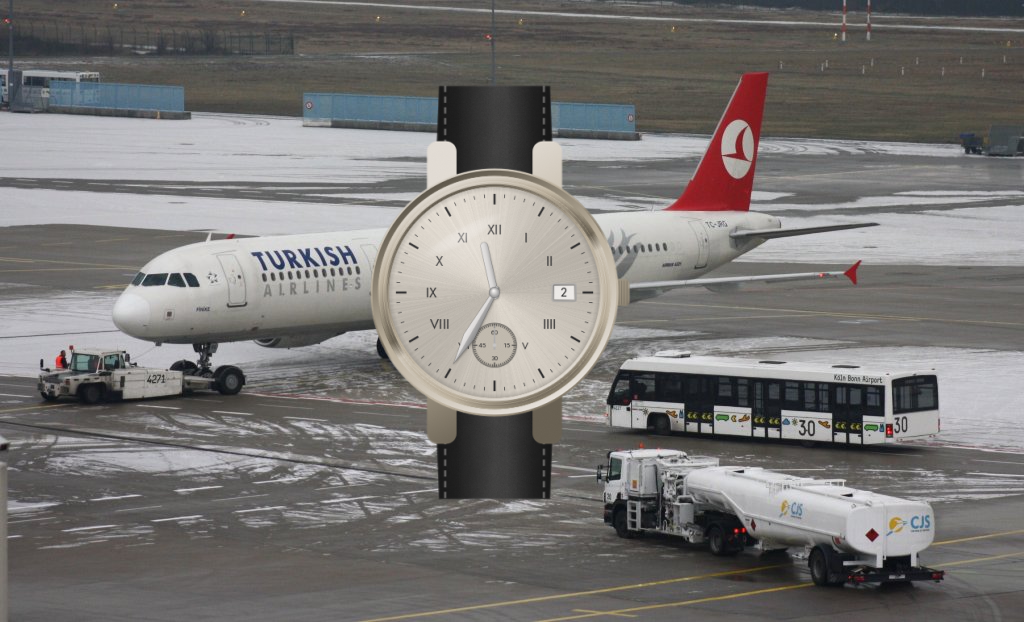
11:35
